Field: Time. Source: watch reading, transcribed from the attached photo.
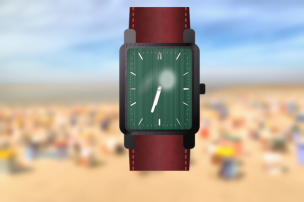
6:33
